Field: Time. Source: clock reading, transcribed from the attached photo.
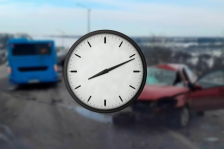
8:11
